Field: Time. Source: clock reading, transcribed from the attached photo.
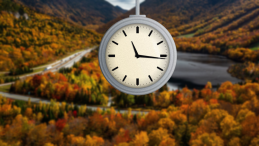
11:16
